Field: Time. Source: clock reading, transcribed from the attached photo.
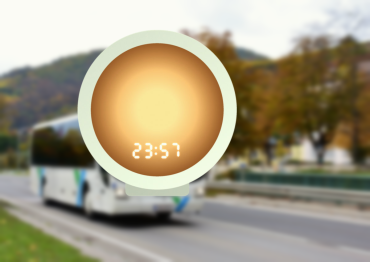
23:57
